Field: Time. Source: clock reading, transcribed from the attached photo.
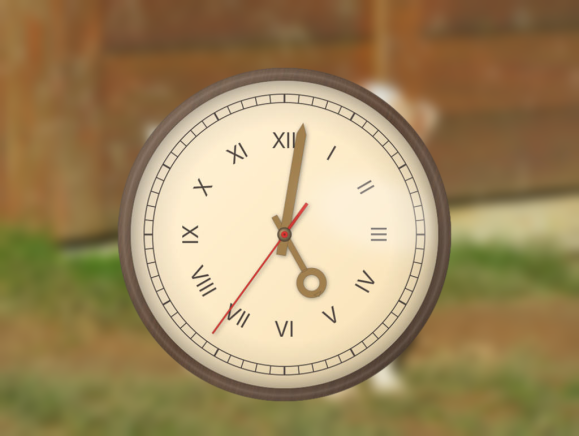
5:01:36
